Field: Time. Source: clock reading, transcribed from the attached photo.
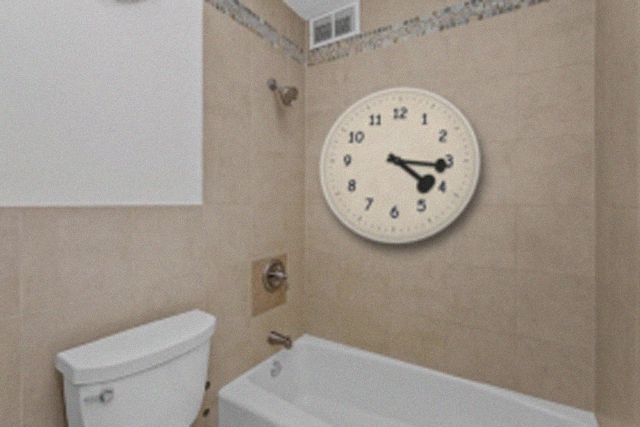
4:16
